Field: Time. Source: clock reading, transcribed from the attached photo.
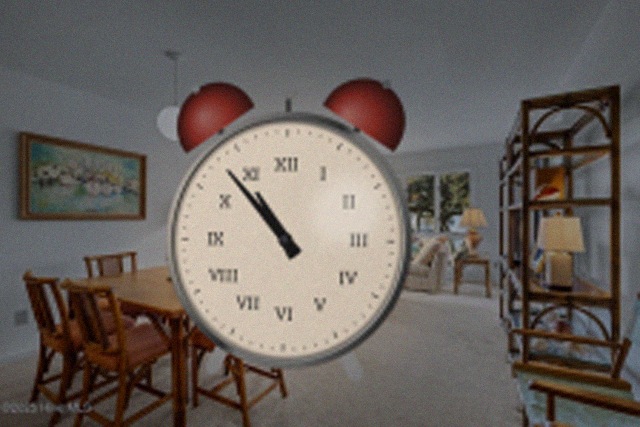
10:53
